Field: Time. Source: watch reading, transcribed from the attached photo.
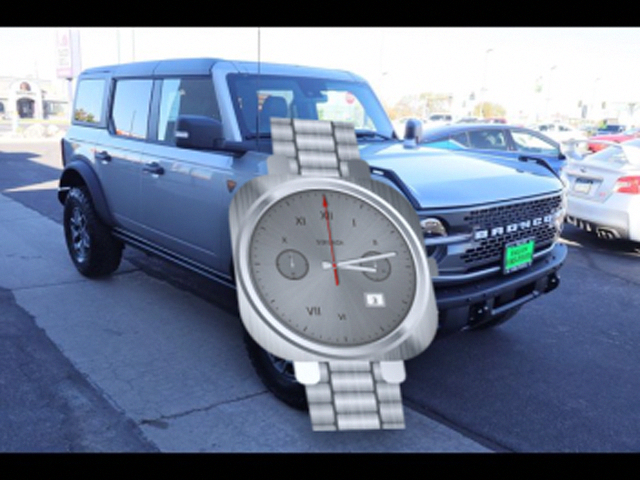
3:13
